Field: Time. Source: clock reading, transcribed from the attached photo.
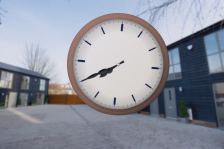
7:40
